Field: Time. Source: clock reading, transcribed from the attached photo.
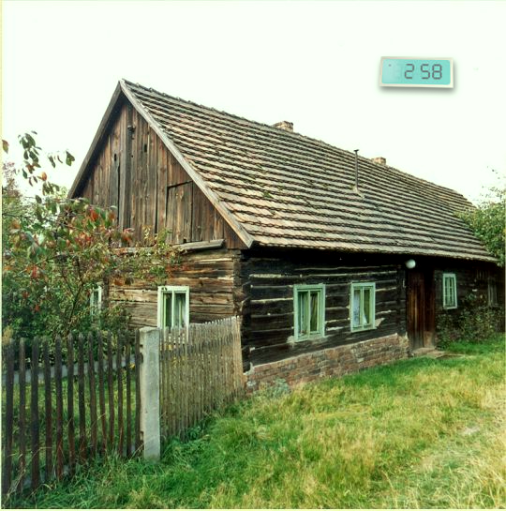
2:58
